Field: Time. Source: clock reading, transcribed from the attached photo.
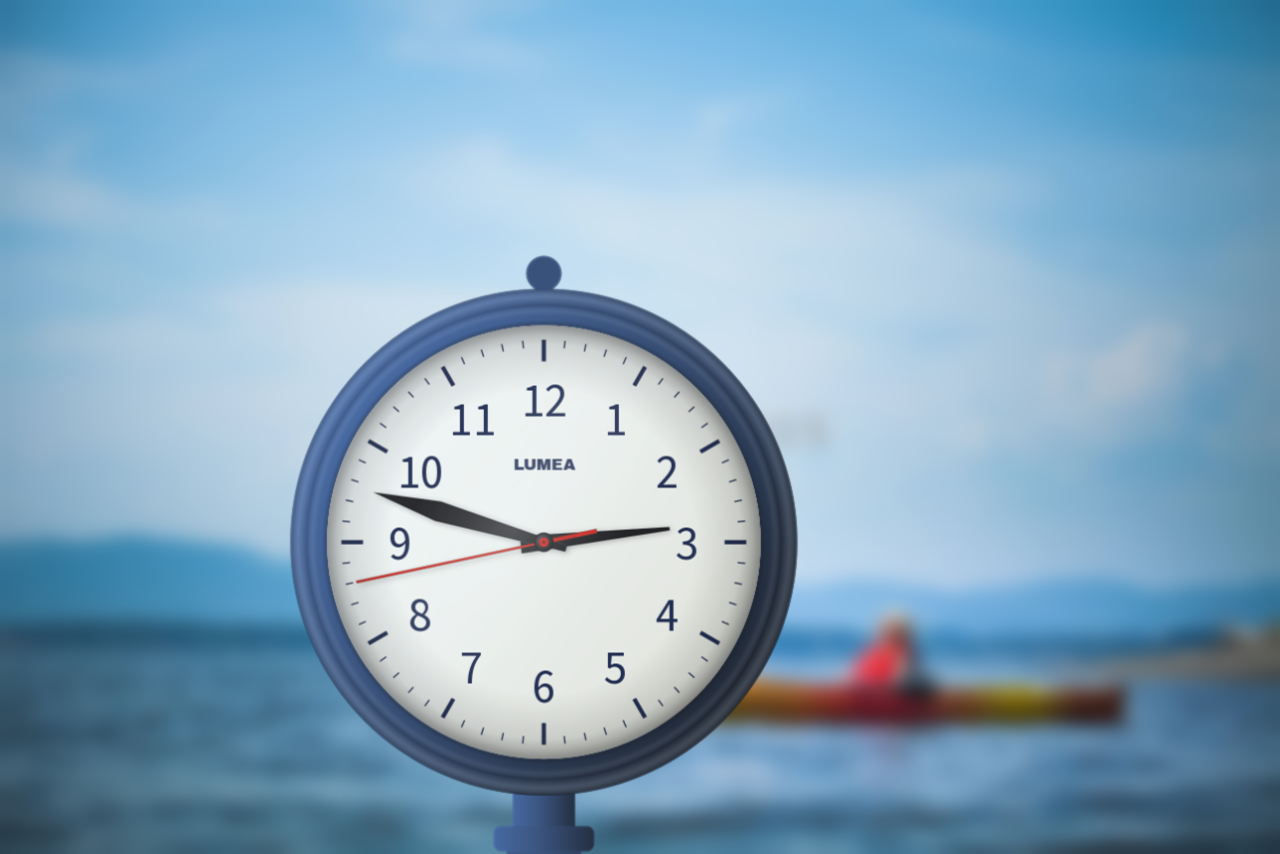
2:47:43
